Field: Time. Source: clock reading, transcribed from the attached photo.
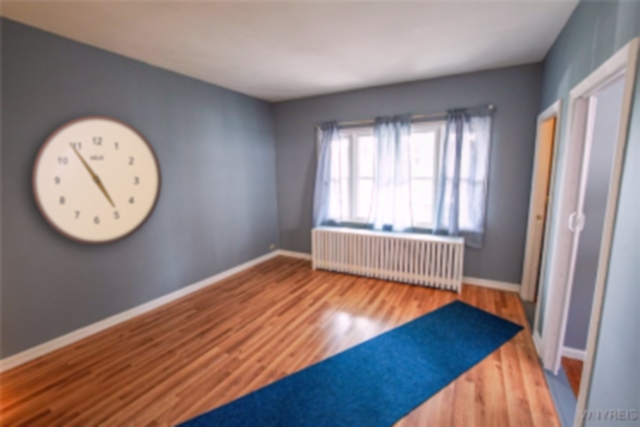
4:54
